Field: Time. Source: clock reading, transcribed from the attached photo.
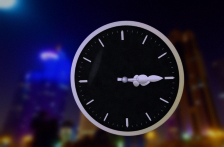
3:15
